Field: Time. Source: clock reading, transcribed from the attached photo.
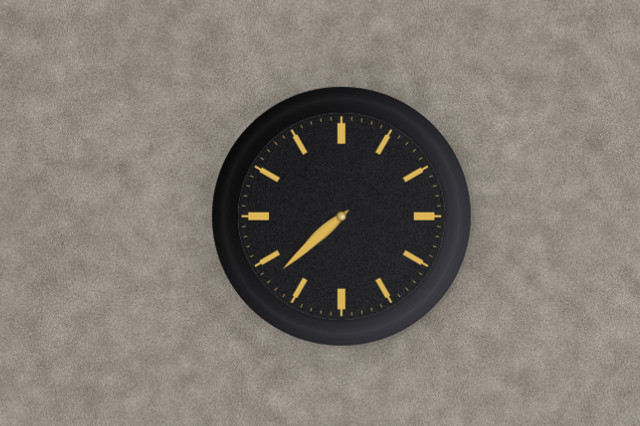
7:38
